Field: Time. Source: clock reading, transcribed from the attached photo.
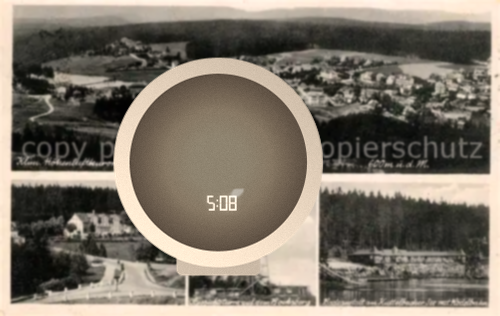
5:08
